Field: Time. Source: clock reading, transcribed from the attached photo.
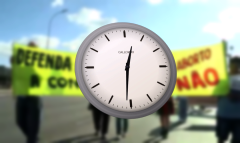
12:31
